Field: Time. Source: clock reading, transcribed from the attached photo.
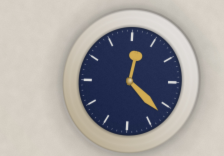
12:22
